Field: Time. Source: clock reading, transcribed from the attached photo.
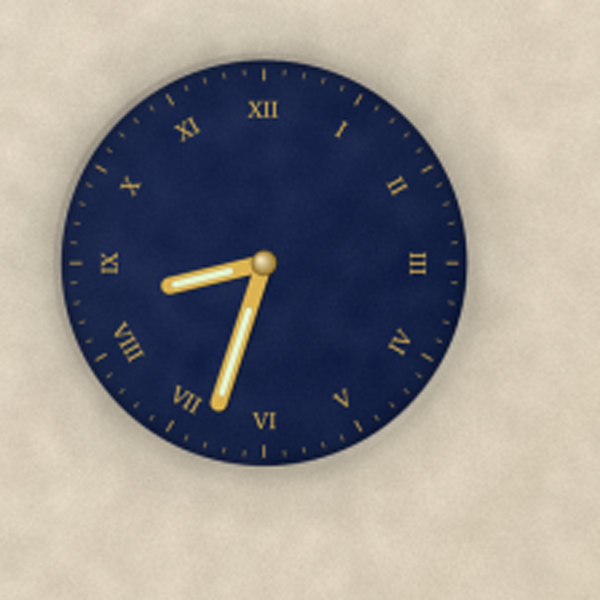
8:33
